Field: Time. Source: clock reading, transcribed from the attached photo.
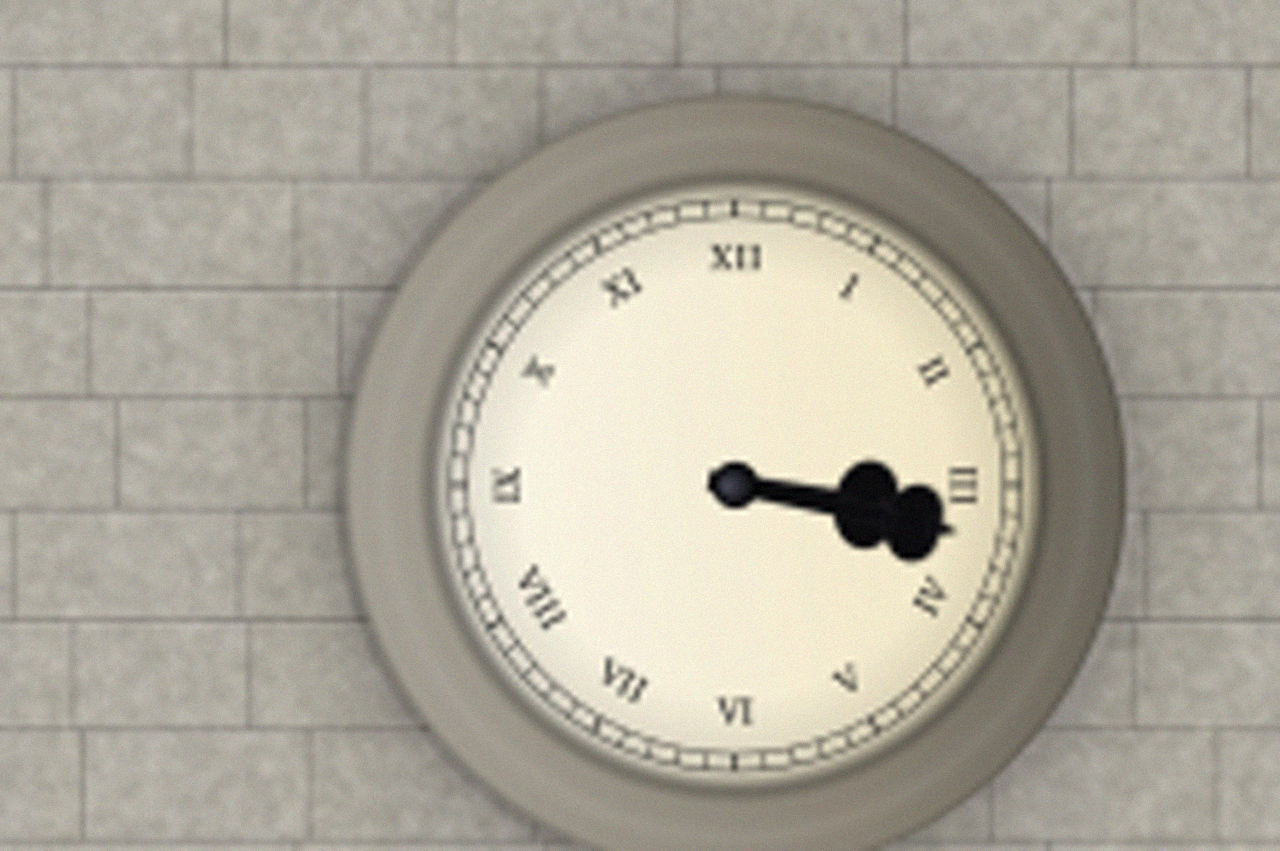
3:17
